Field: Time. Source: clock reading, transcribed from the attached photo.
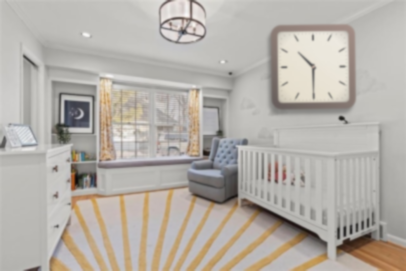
10:30
